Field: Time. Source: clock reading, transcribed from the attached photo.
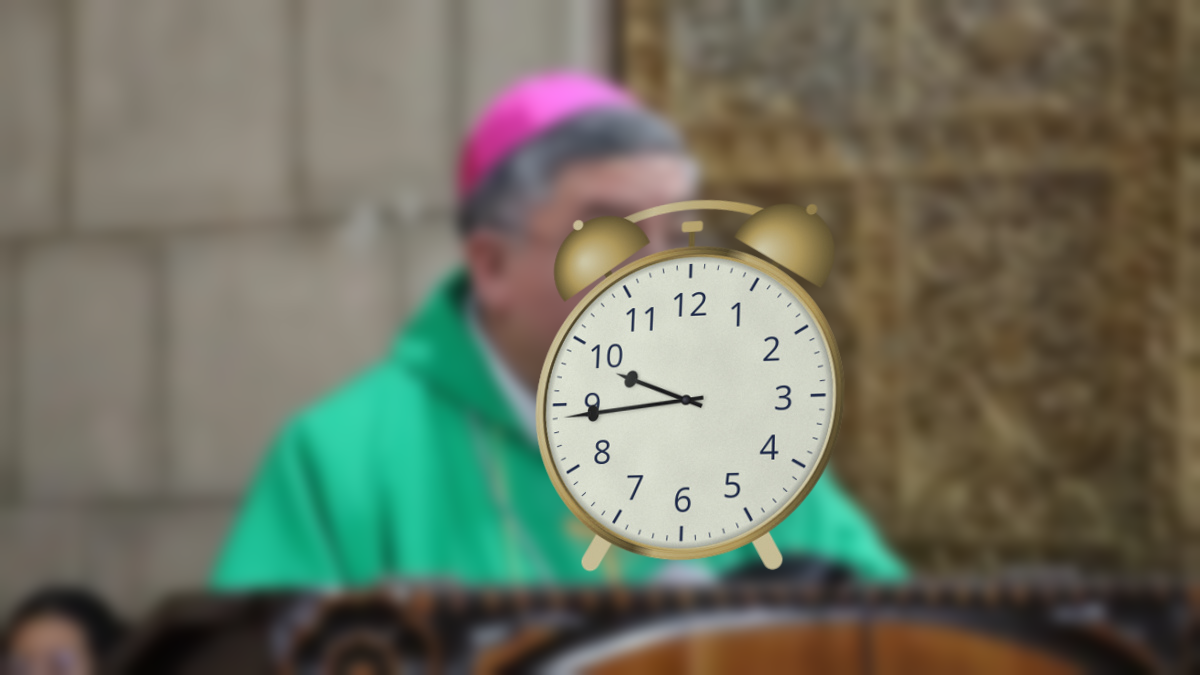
9:44
